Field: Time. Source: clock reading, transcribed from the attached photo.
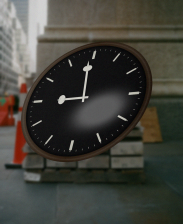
8:59
